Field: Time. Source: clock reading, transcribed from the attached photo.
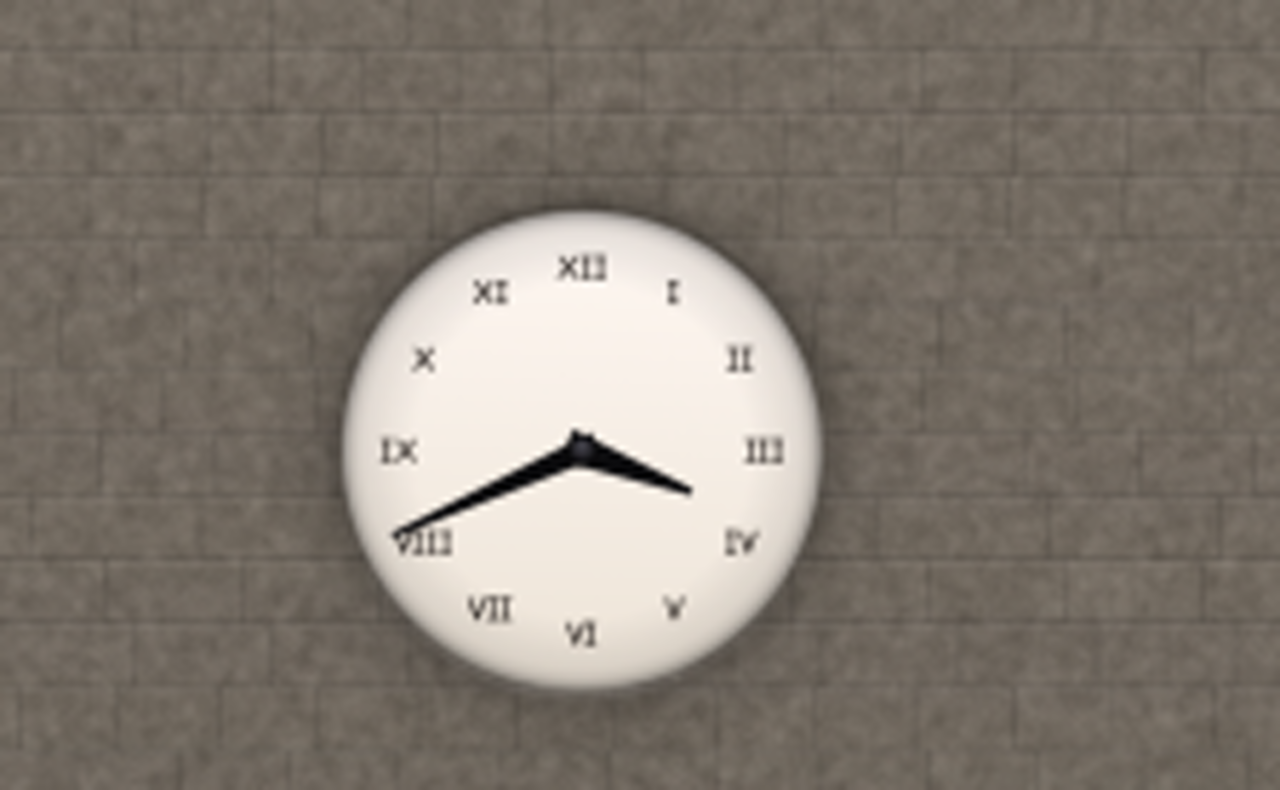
3:41
